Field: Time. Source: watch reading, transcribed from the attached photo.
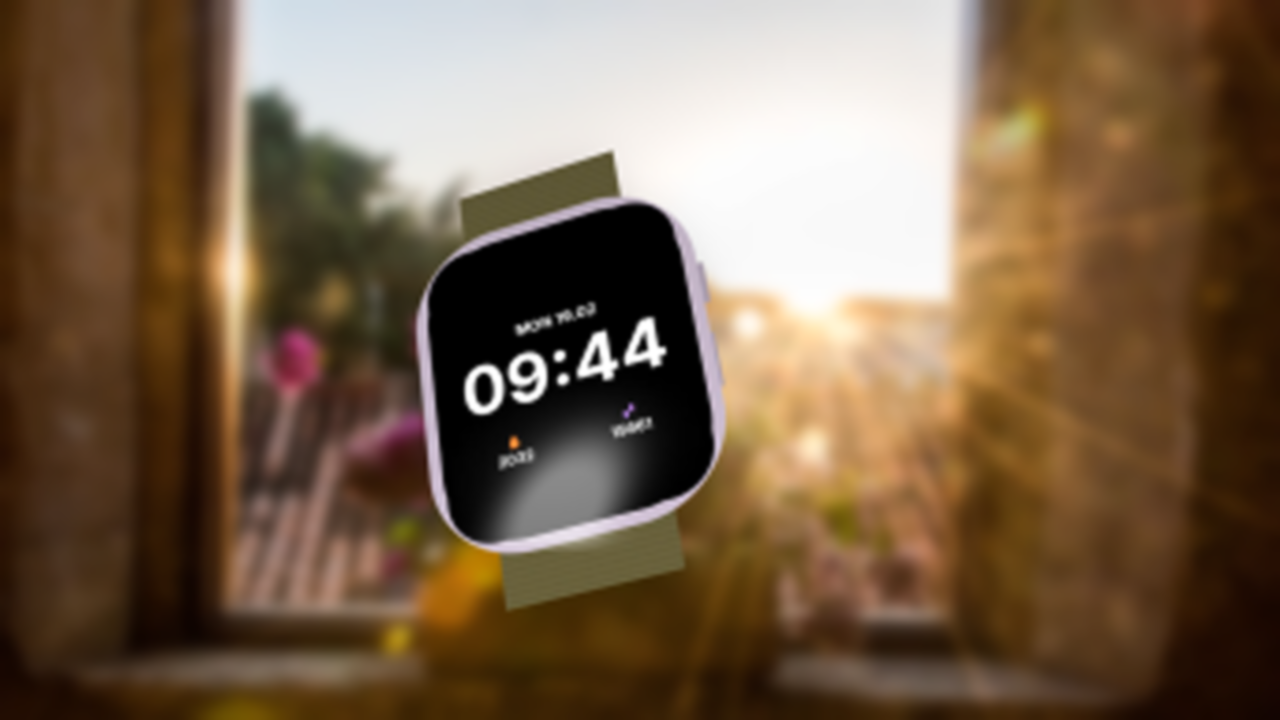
9:44
